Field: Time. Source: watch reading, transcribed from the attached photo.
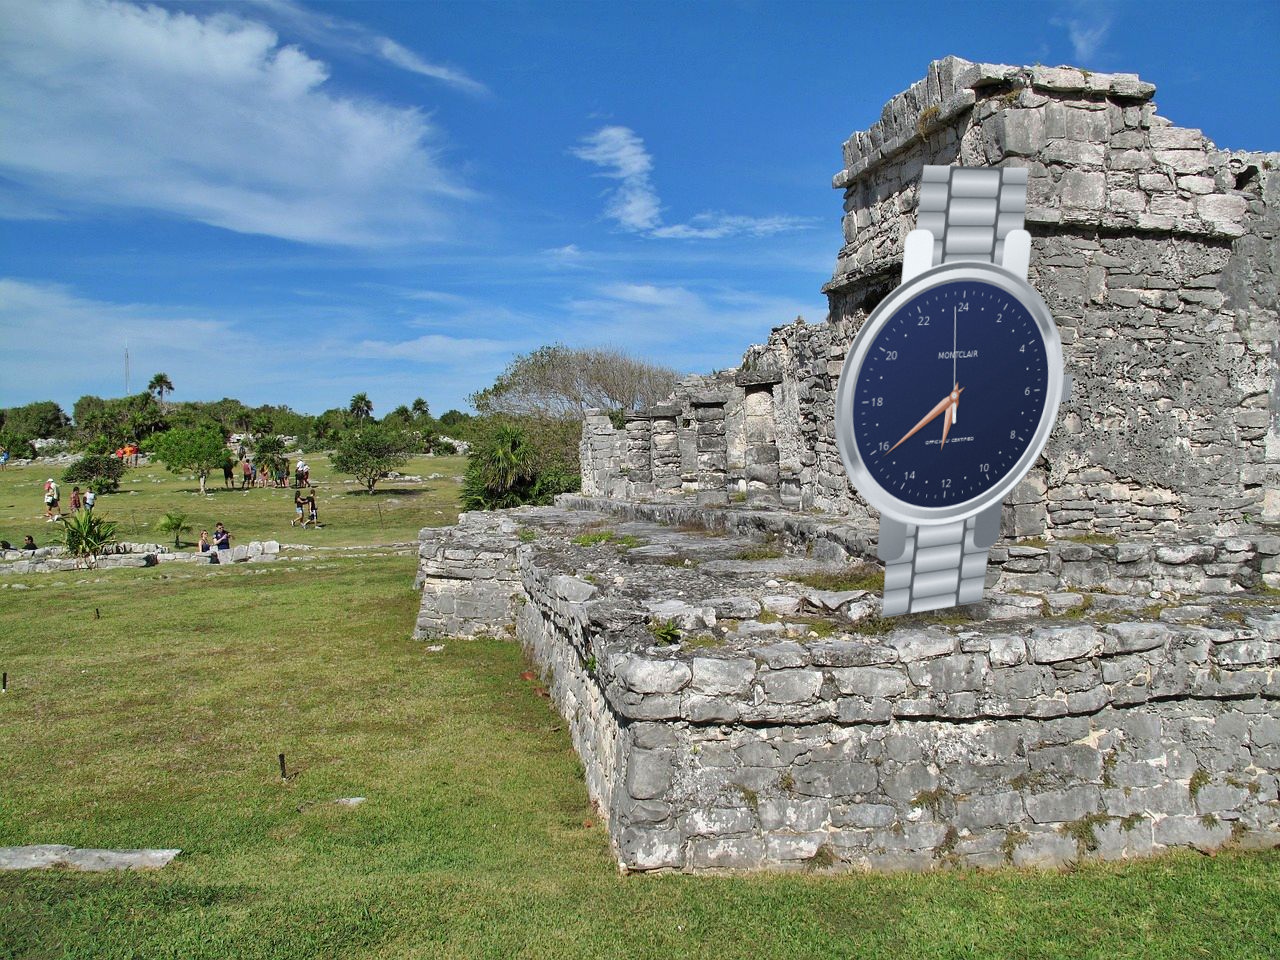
12:38:59
